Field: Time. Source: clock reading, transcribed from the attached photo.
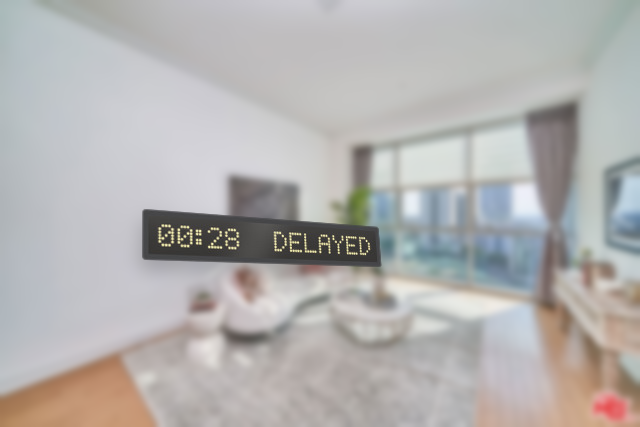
0:28
